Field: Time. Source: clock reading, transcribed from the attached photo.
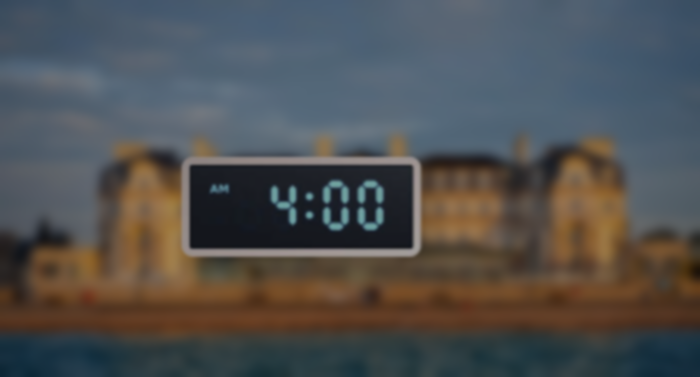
4:00
